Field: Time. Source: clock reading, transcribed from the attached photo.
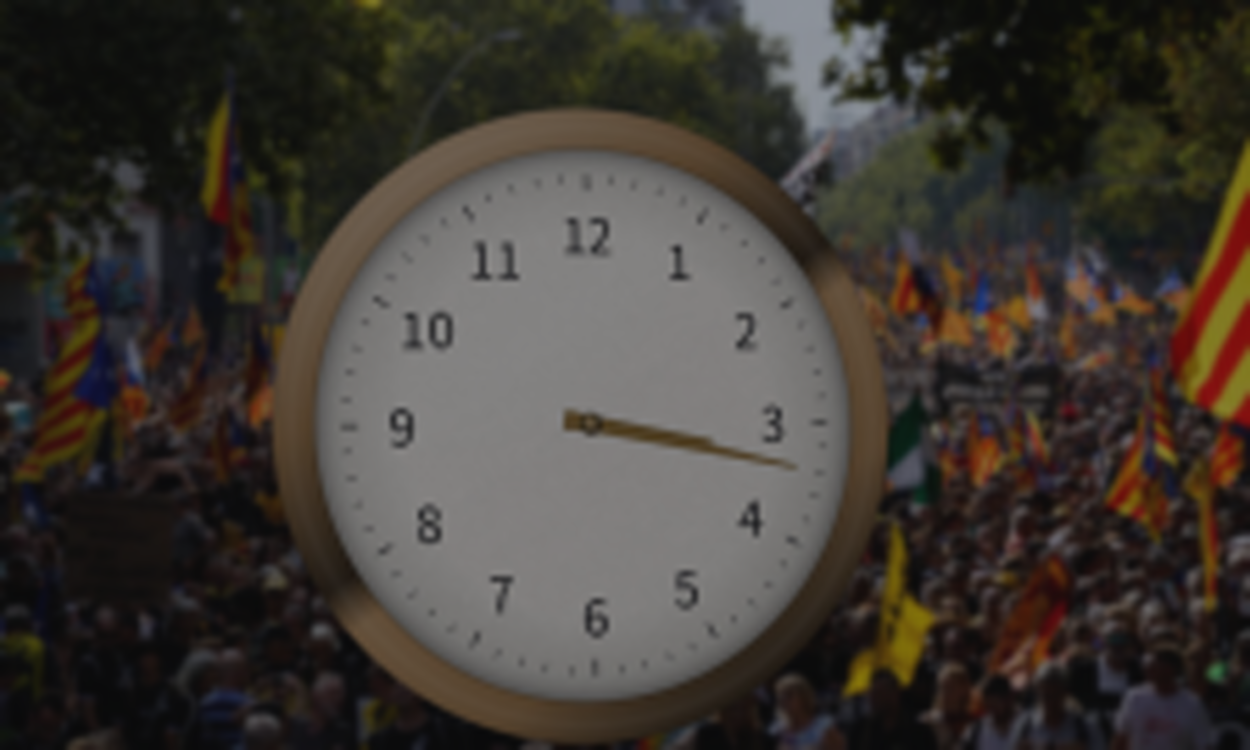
3:17
